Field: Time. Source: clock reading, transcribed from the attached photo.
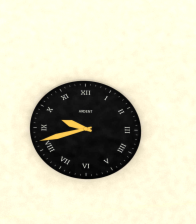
9:42
